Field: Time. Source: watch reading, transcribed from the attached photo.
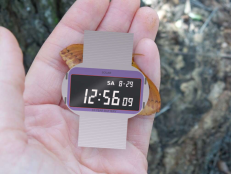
12:56:09
